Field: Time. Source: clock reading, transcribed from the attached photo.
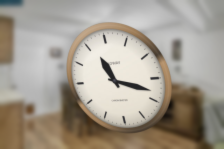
11:18
